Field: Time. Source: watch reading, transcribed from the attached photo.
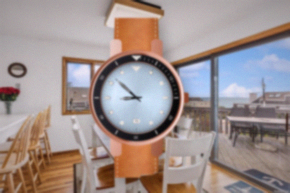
8:52
